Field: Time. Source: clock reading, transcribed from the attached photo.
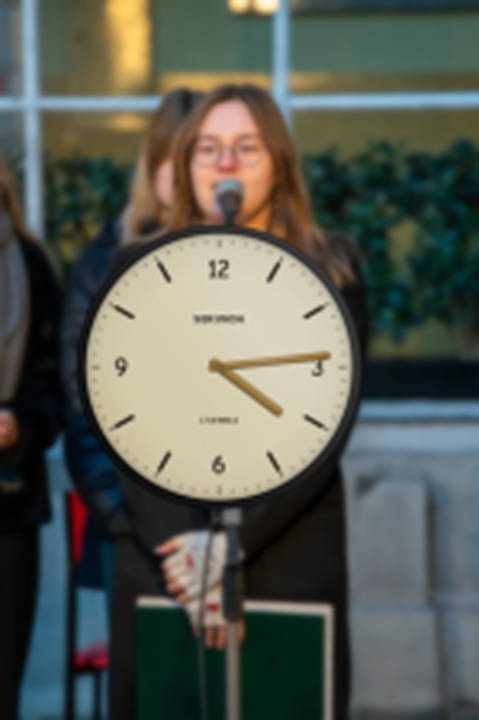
4:14
